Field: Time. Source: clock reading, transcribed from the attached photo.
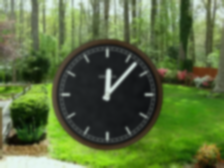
12:07
